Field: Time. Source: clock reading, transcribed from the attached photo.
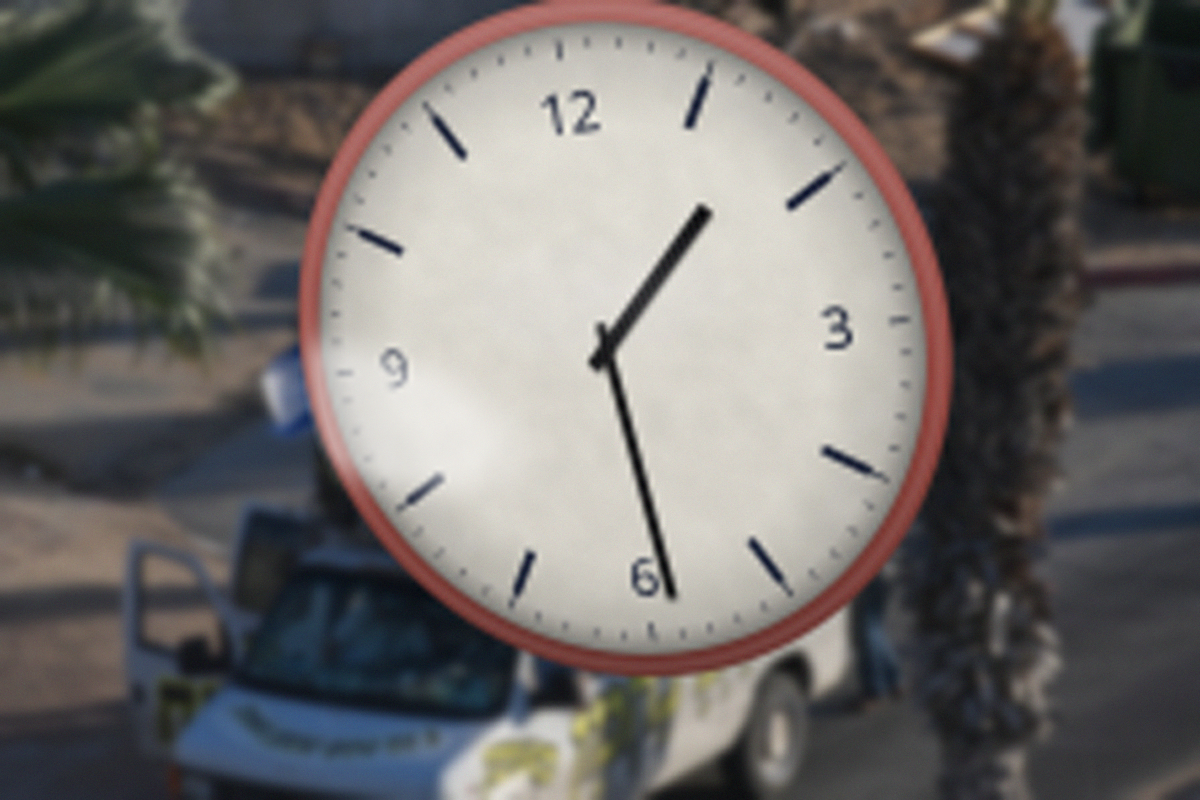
1:29
